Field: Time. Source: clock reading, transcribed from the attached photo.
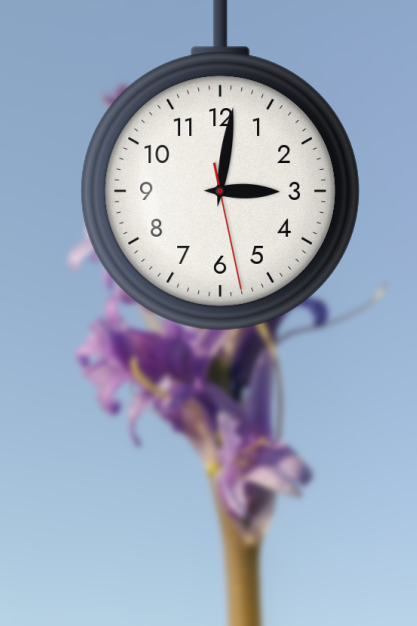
3:01:28
